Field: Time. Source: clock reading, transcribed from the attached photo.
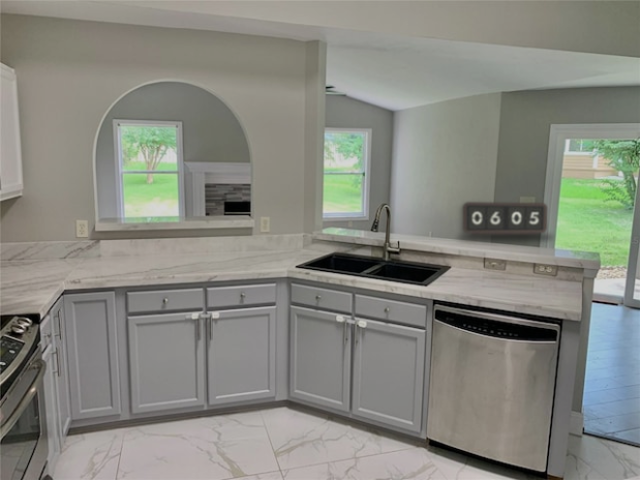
6:05
